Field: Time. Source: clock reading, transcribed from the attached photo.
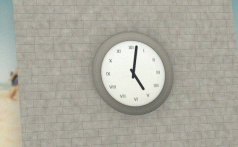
5:02
